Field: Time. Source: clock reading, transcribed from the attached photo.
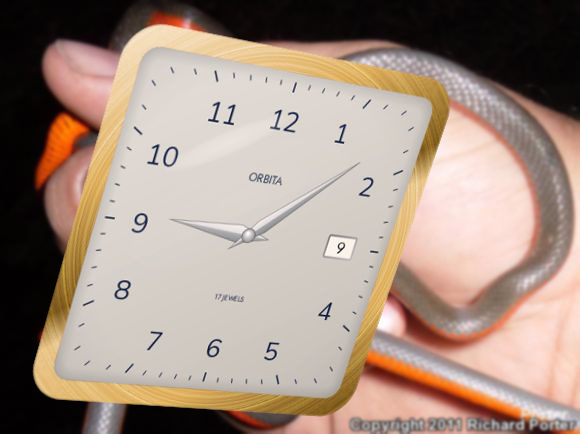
9:08
